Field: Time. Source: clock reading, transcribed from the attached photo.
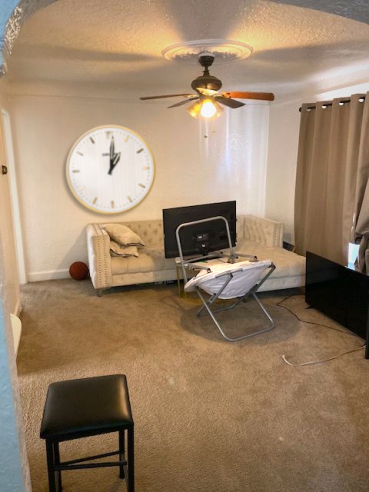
1:01
